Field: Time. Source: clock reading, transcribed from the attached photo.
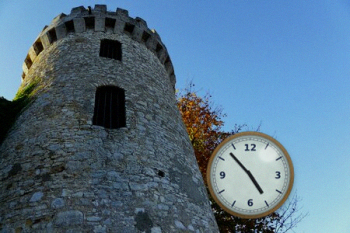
4:53
